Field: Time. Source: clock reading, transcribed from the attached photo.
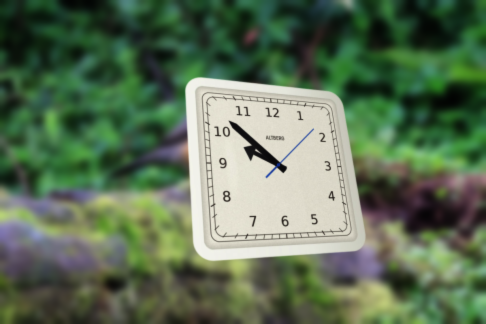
9:52:08
